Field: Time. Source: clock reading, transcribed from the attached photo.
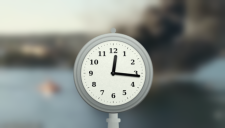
12:16
